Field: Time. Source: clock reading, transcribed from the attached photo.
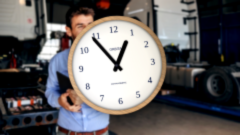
12:54
